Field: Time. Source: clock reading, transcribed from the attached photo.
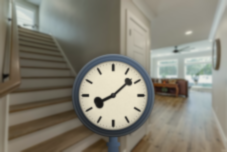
8:08
